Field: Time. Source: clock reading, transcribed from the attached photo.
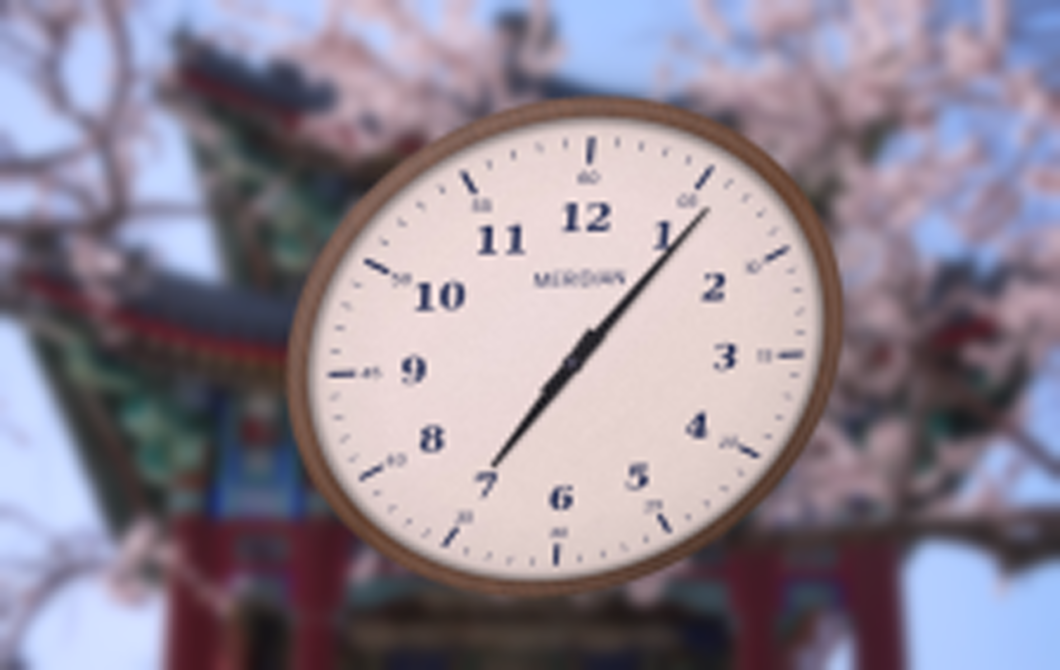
7:06
